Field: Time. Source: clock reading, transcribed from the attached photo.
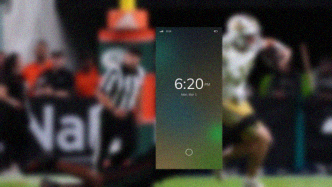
6:20
